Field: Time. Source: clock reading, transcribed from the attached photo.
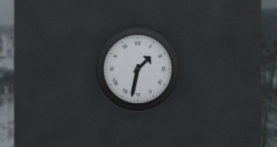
1:32
